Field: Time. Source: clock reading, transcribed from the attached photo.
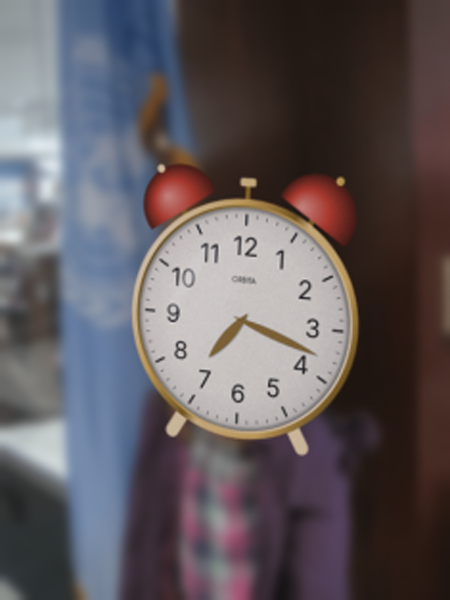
7:18
